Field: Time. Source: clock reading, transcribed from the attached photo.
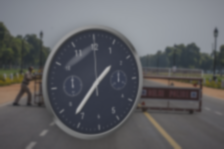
1:37
